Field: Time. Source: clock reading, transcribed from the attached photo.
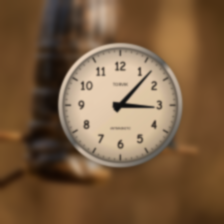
3:07
